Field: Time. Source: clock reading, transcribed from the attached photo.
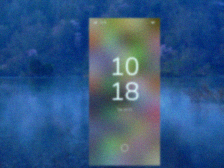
10:18
